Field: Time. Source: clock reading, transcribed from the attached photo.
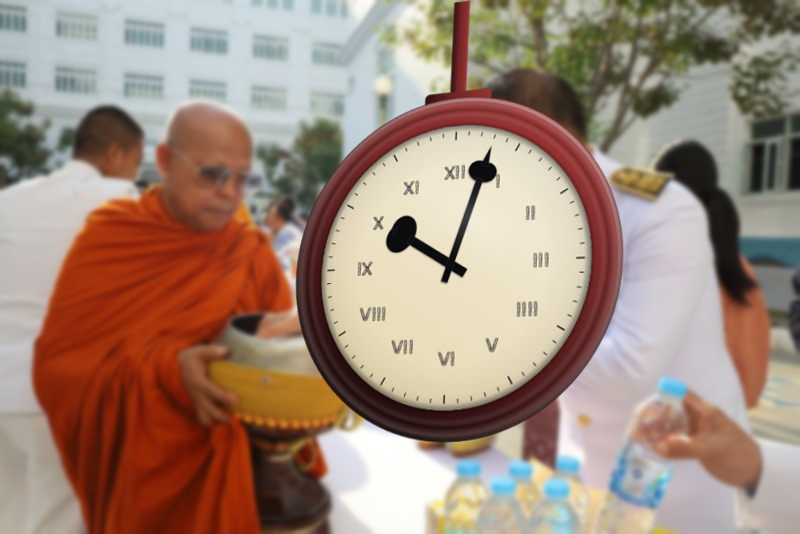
10:03
